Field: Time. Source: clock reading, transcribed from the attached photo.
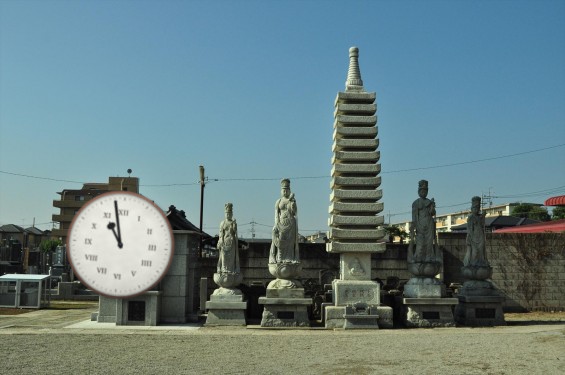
10:58
